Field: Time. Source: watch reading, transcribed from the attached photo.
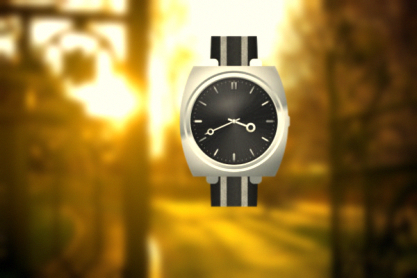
3:41
